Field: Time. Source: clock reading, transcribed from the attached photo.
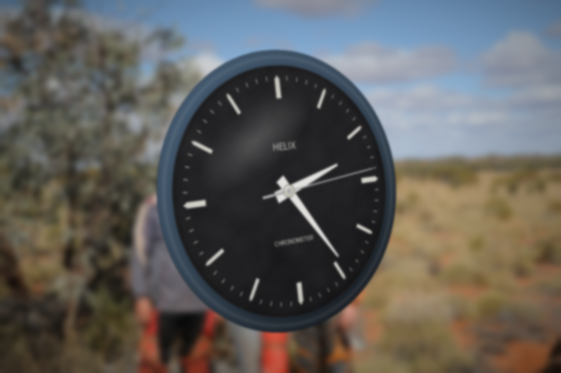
2:24:14
